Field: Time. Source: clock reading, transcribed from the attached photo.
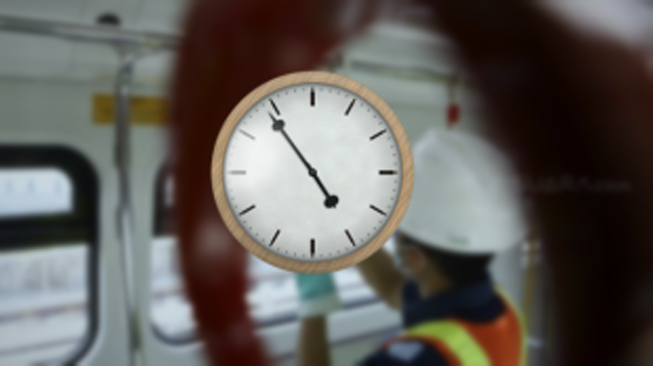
4:54
